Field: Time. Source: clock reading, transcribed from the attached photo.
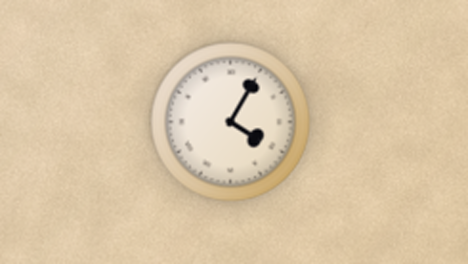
4:05
